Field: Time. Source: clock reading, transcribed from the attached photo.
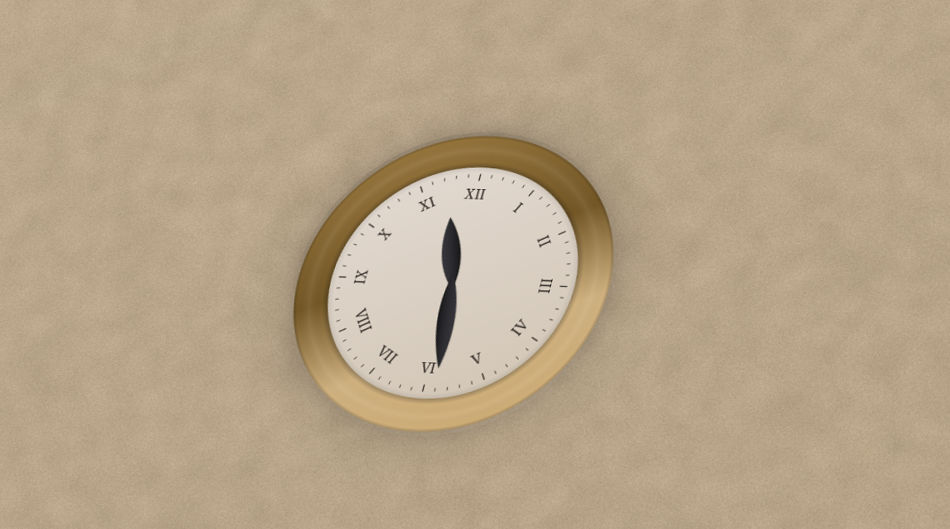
11:29
